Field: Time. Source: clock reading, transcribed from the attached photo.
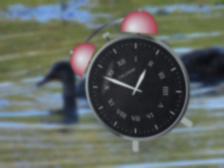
1:53
